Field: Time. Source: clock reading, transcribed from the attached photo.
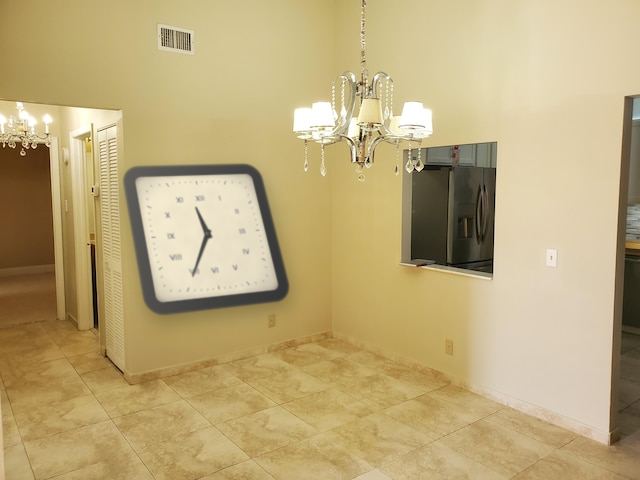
11:35
